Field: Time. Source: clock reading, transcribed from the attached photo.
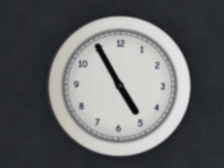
4:55
